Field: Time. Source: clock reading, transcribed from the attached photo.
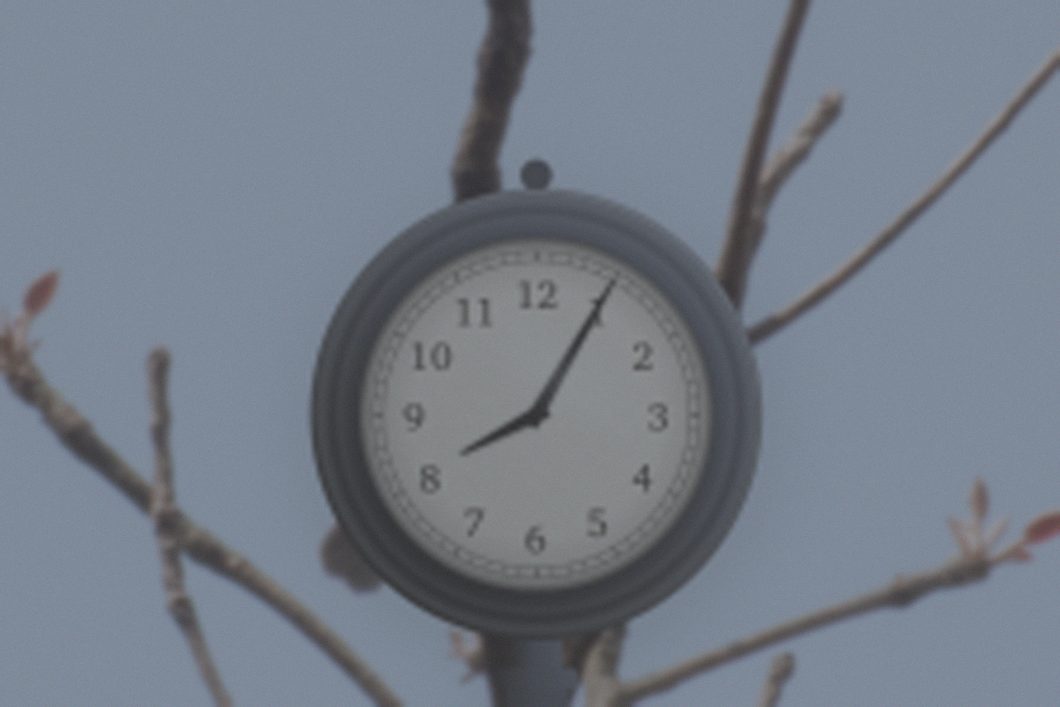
8:05
